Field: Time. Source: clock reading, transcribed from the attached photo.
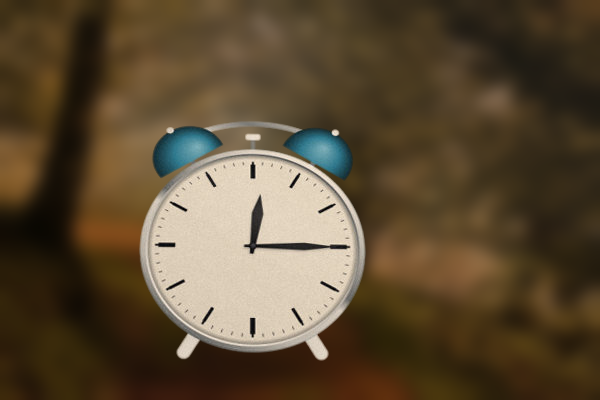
12:15
